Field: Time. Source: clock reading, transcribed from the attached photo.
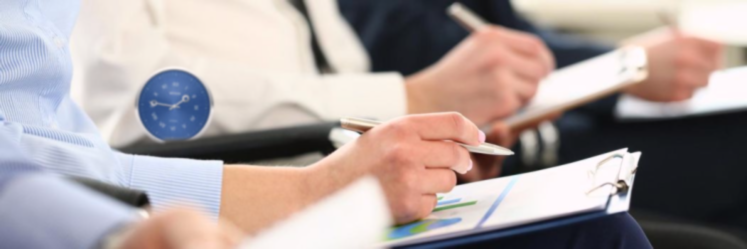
1:46
